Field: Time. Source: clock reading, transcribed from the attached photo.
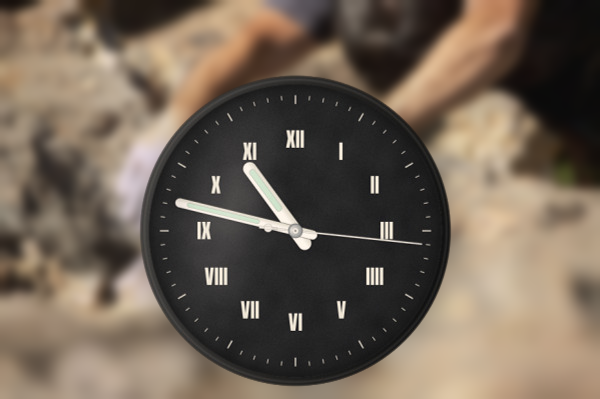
10:47:16
